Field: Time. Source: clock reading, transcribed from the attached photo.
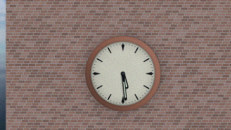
5:29
